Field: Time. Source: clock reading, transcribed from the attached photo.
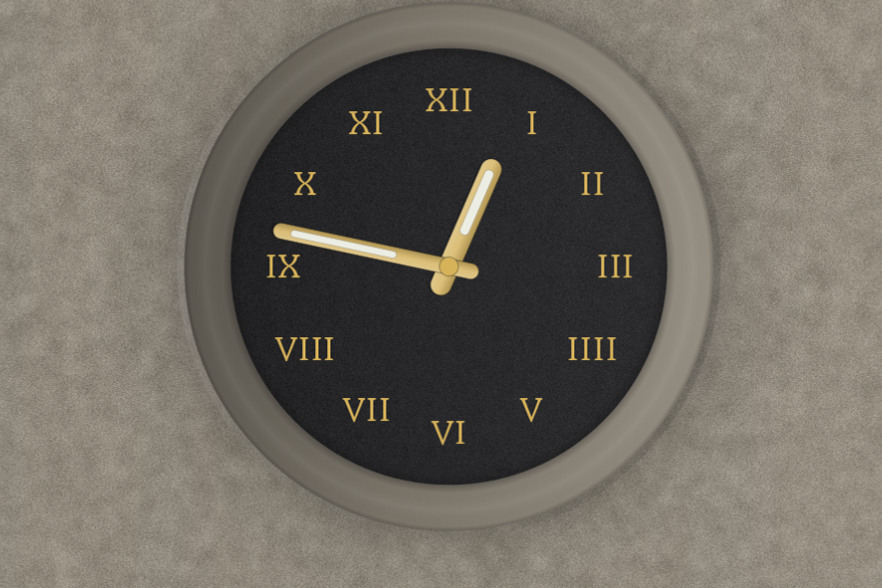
12:47
